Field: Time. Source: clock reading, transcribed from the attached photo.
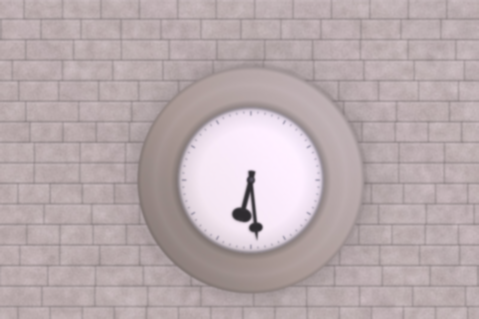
6:29
